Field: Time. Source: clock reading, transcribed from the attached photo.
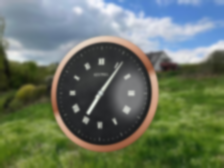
7:06
